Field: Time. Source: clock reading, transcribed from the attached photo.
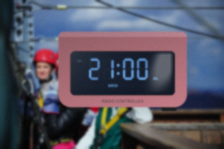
21:00
